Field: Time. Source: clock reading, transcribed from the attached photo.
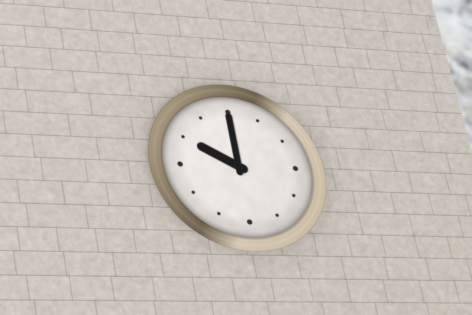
10:00
